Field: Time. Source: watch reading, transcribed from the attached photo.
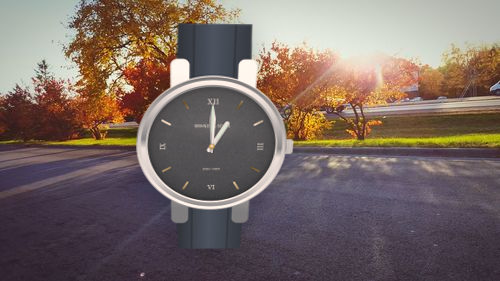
1:00
